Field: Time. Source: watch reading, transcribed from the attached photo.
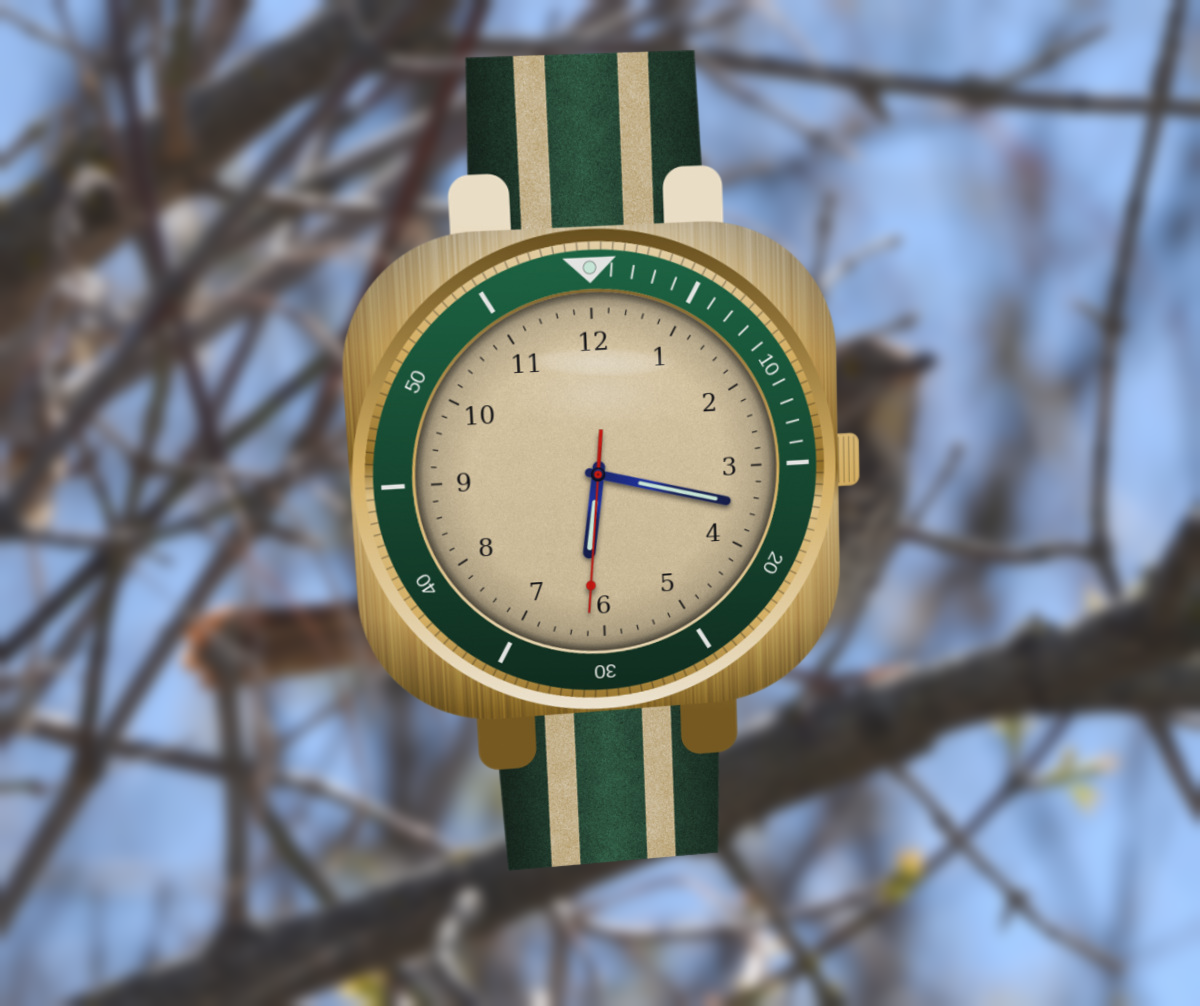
6:17:31
